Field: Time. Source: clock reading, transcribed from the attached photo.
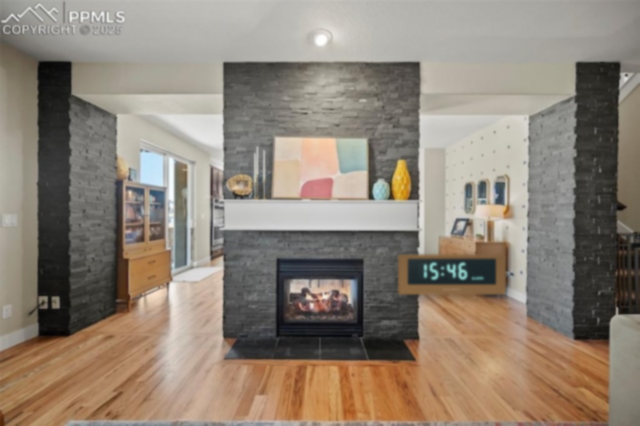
15:46
